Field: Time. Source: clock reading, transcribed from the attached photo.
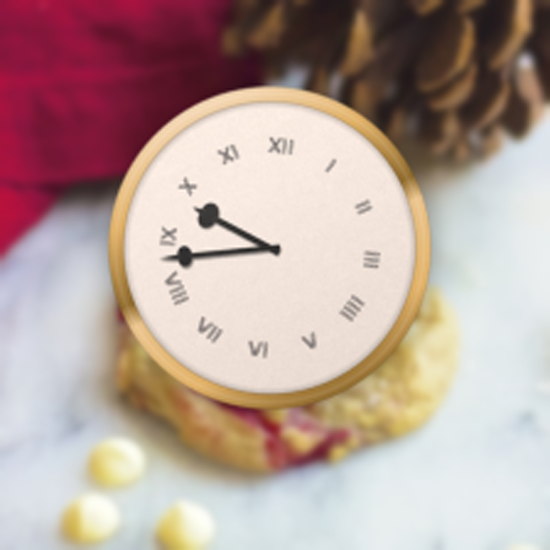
9:43
